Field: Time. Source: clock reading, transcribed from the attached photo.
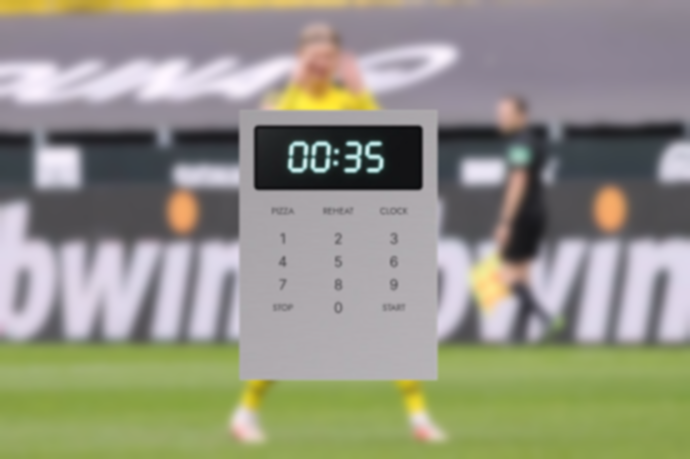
0:35
